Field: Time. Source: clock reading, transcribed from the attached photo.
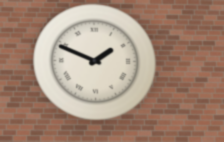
1:49
